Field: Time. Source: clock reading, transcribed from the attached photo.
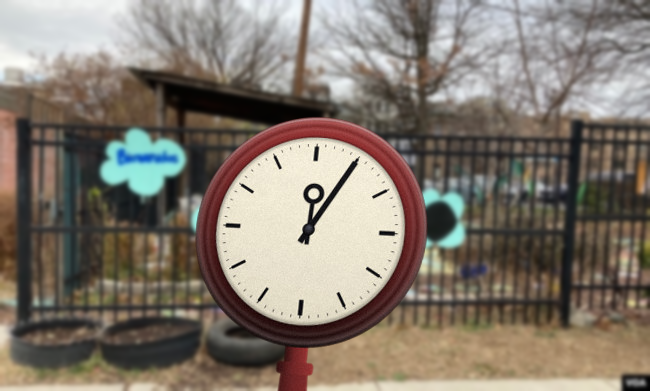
12:05
